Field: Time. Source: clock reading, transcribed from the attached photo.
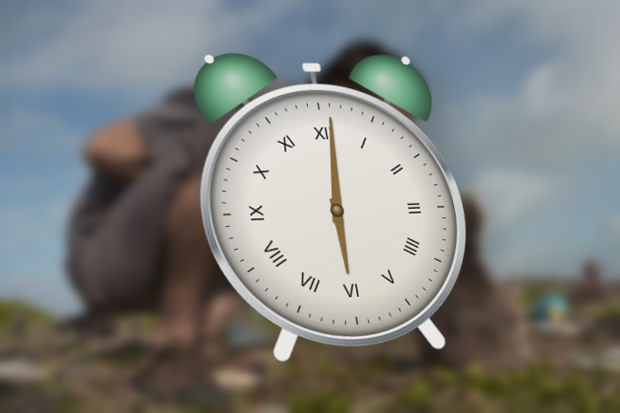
6:01
